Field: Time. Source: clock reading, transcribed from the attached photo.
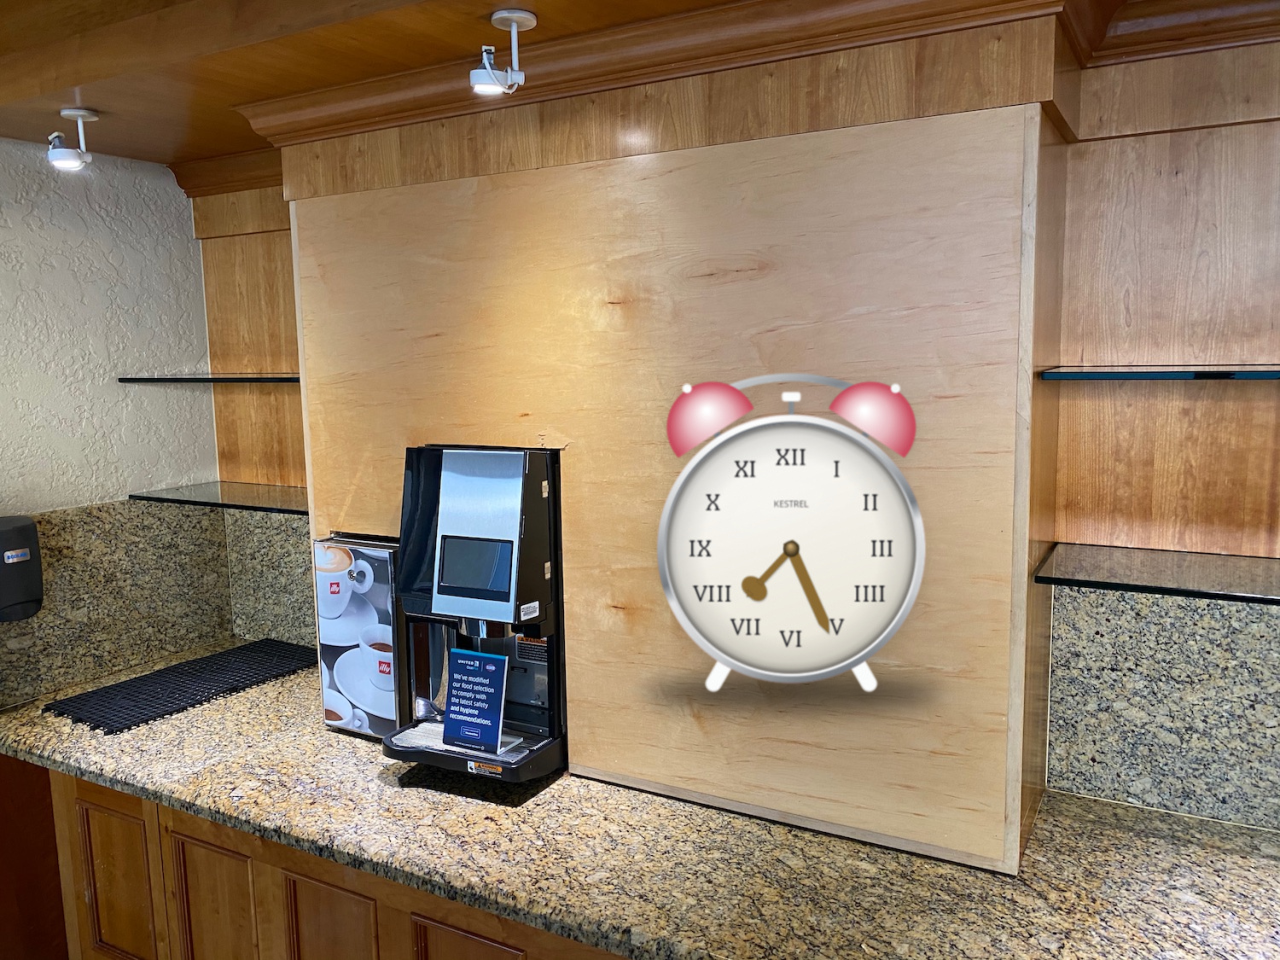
7:26
